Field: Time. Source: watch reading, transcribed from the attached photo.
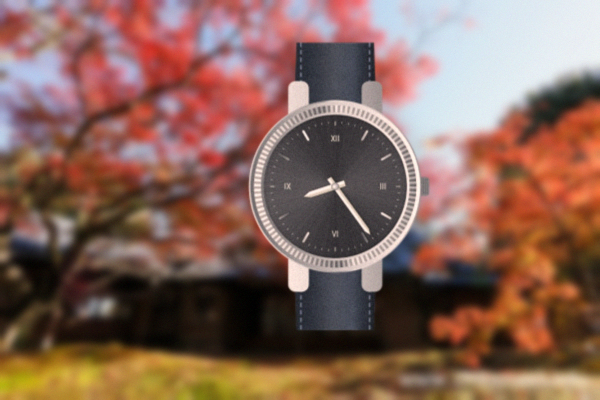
8:24
